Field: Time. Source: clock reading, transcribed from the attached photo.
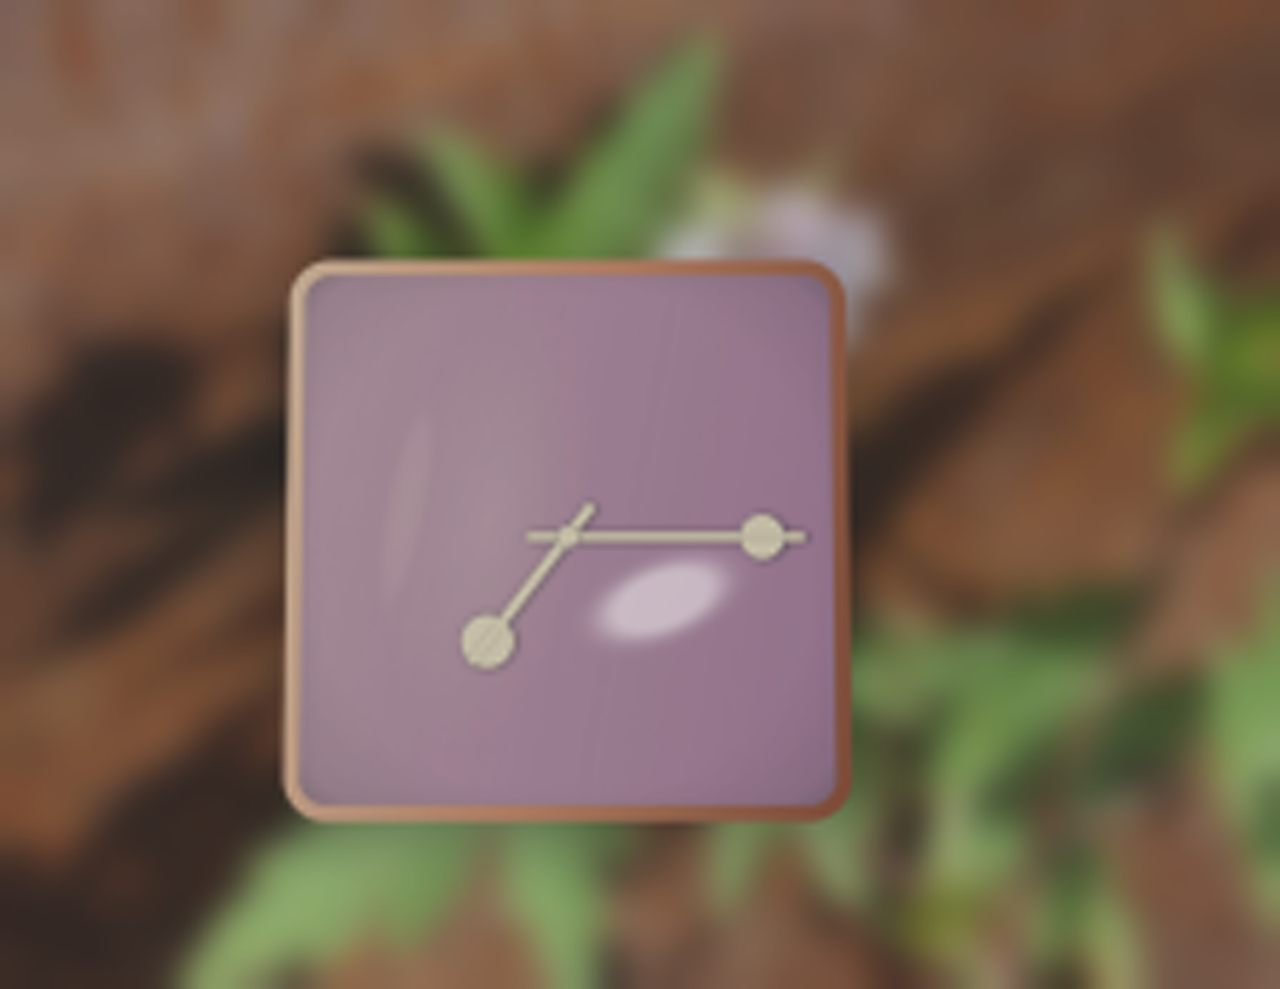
7:15
